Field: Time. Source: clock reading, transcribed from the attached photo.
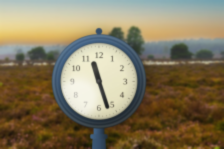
11:27
